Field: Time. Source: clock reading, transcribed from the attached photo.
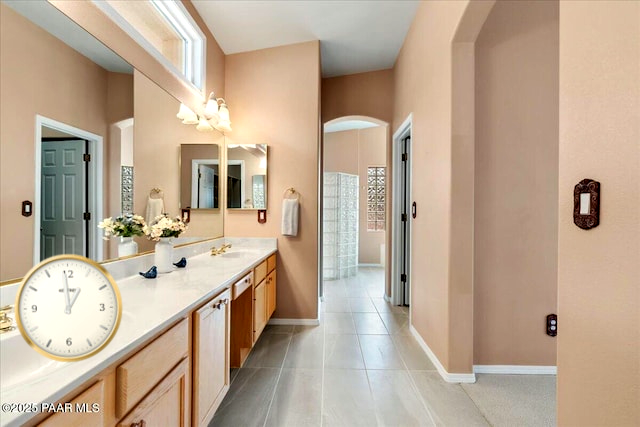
12:59
